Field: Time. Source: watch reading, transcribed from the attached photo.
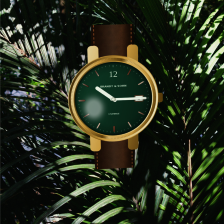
10:15
